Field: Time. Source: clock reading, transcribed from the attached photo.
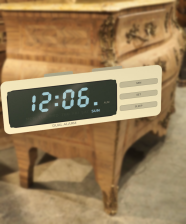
12:06
